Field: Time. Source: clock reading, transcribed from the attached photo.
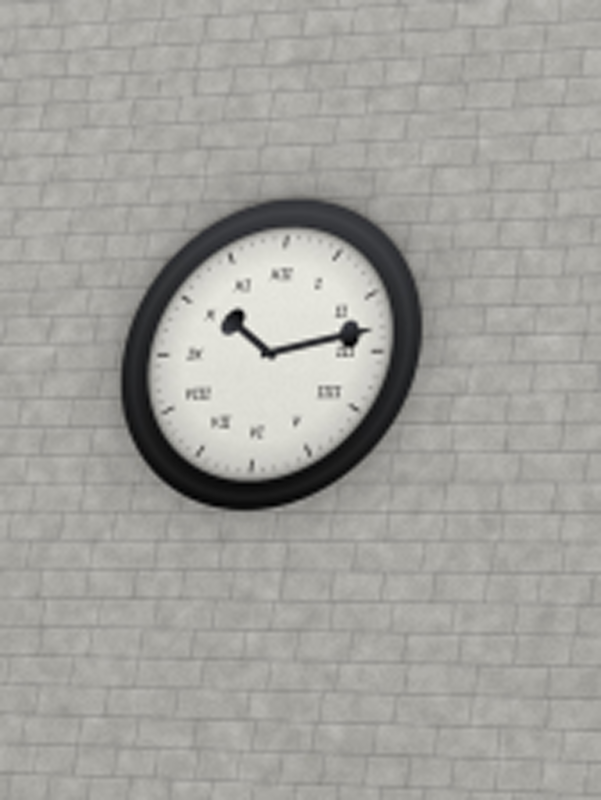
10:13
